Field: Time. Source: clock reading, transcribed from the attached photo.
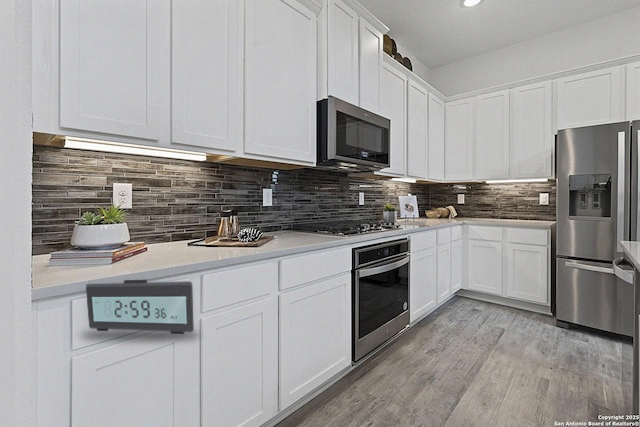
2:59:36
